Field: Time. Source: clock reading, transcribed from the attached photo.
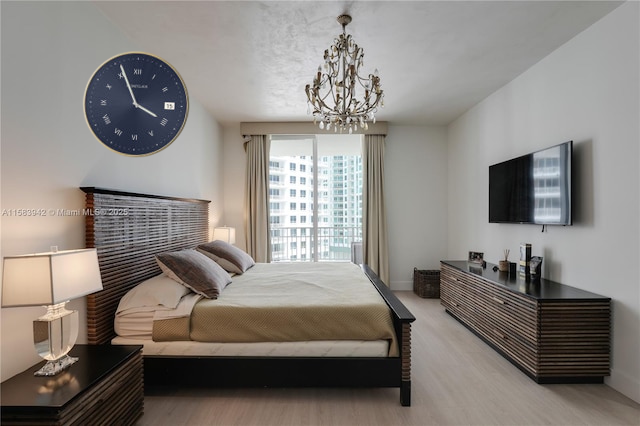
3:56
